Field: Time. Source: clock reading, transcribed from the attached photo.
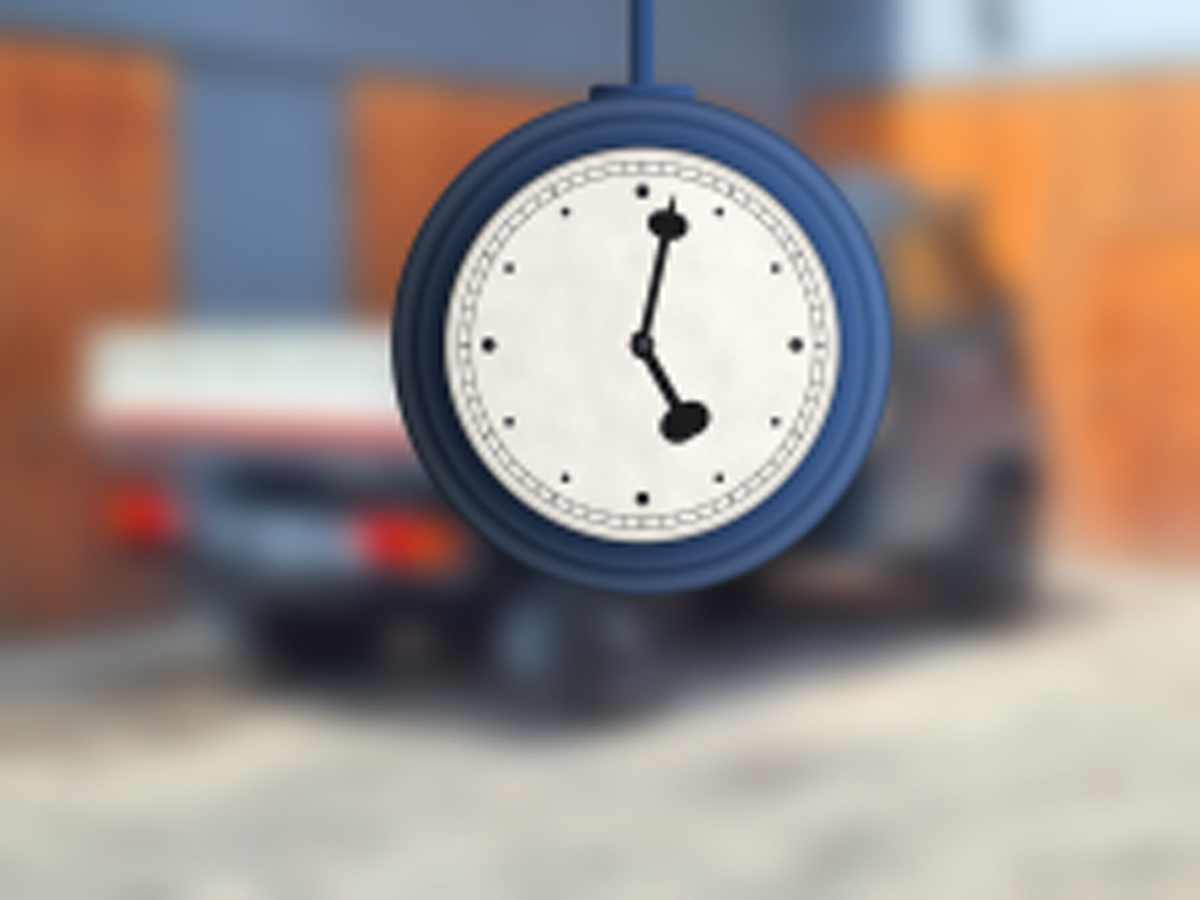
5:02
